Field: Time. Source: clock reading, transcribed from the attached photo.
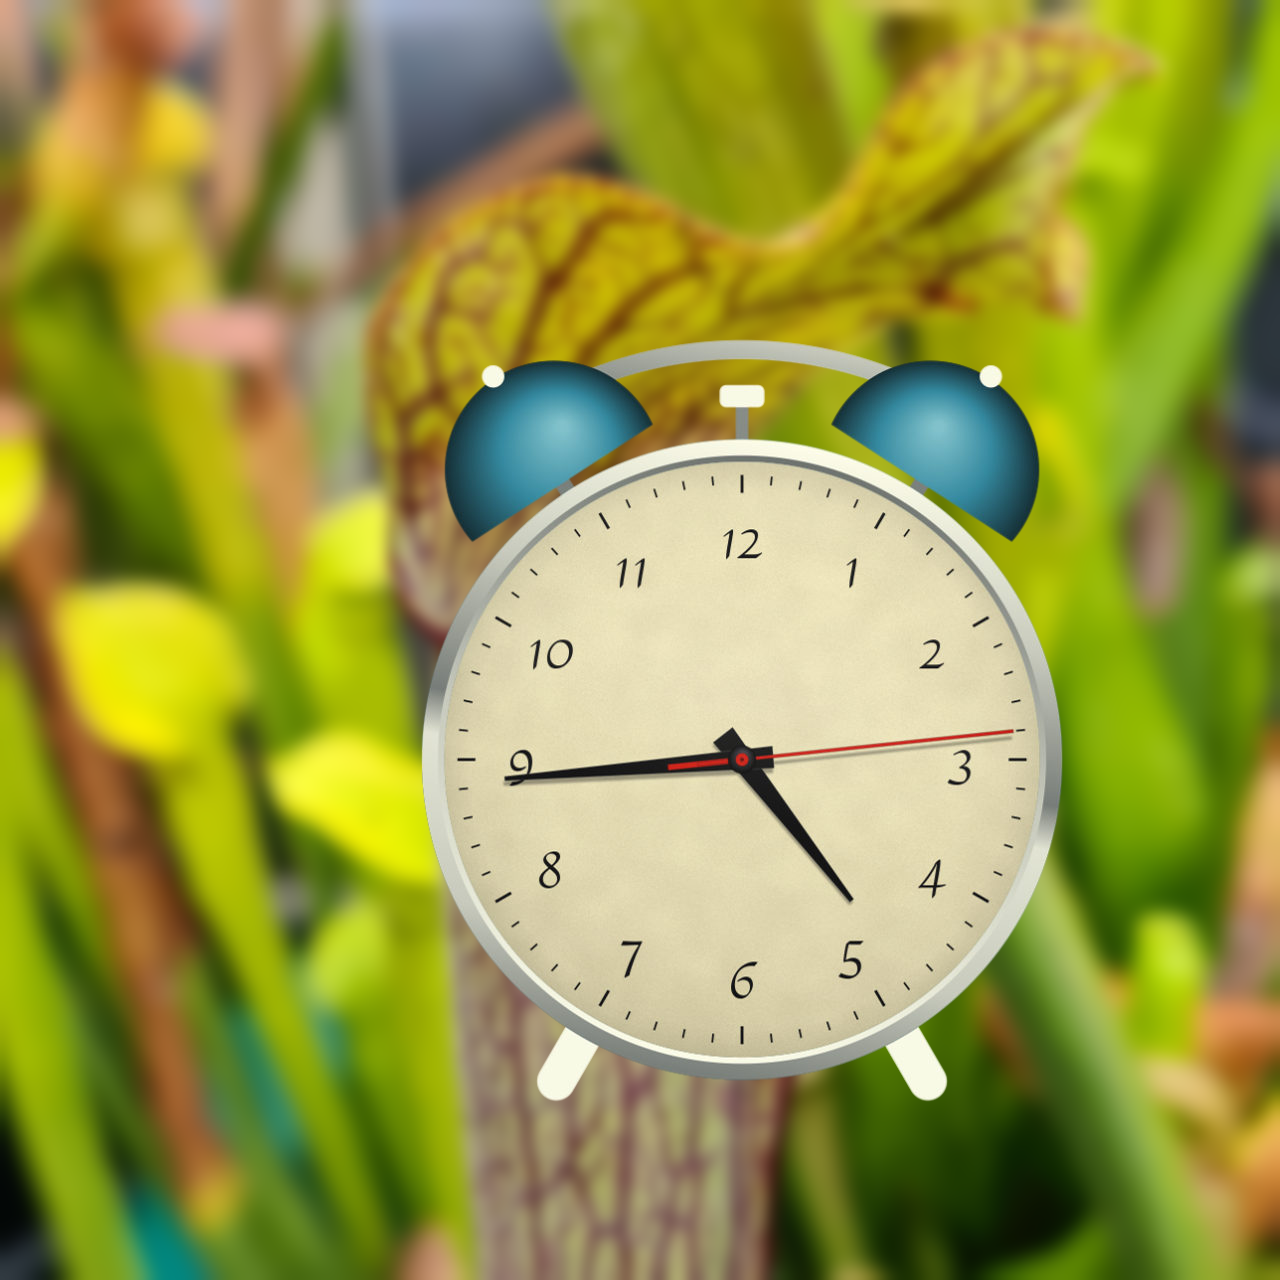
4:44:14
